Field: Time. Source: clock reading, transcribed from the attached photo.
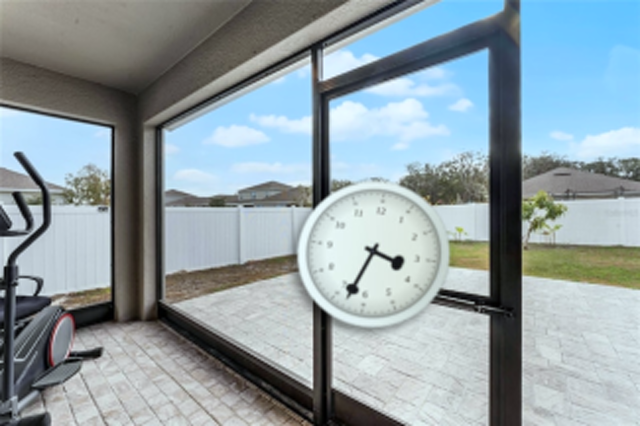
3:33
